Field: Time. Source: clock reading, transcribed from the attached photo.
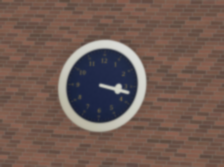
3:17
